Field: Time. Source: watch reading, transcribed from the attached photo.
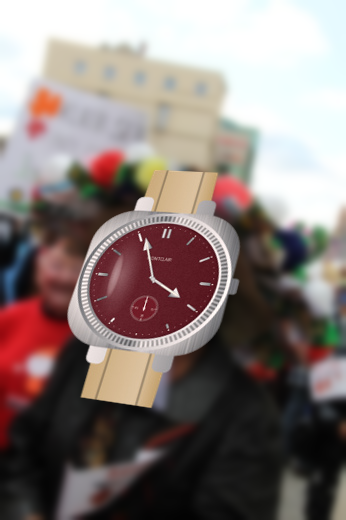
3:56
